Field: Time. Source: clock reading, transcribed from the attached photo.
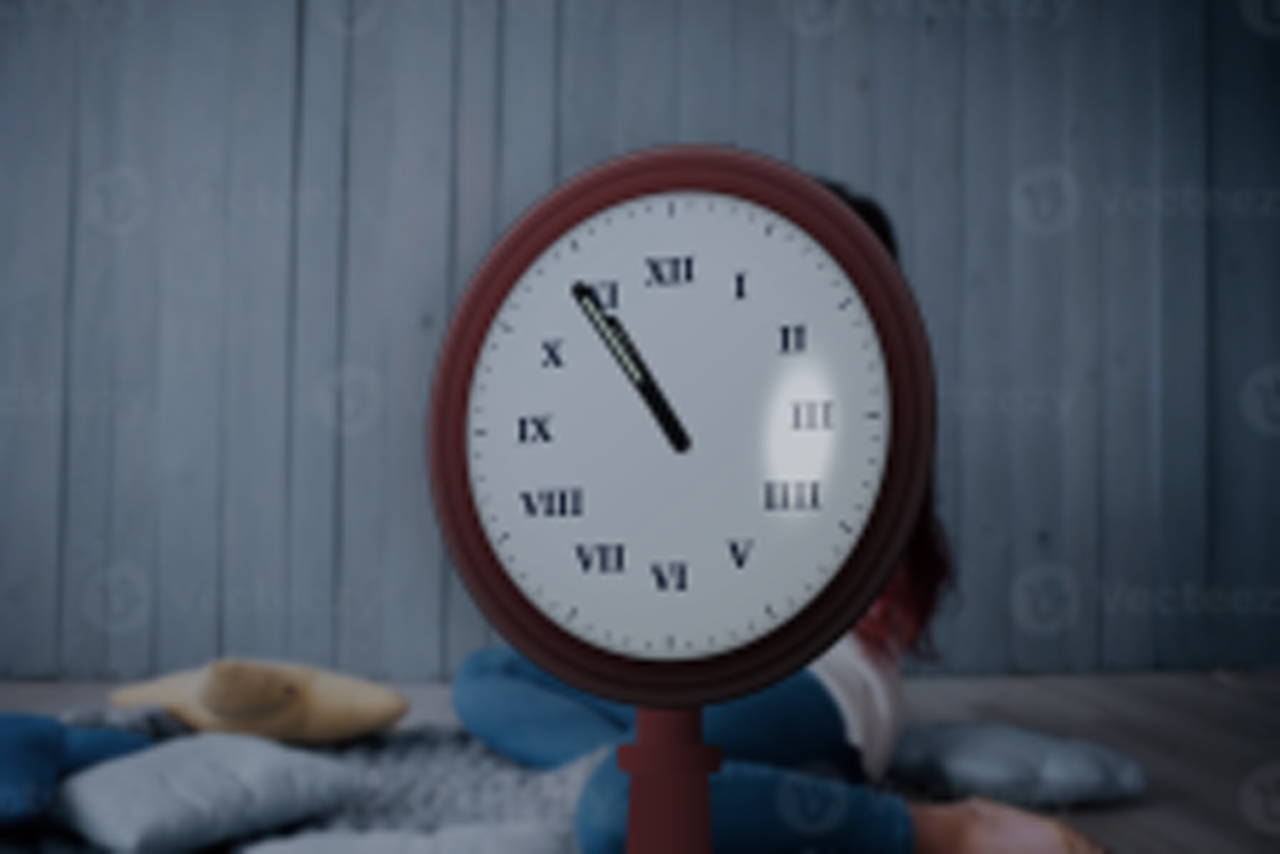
10:54
